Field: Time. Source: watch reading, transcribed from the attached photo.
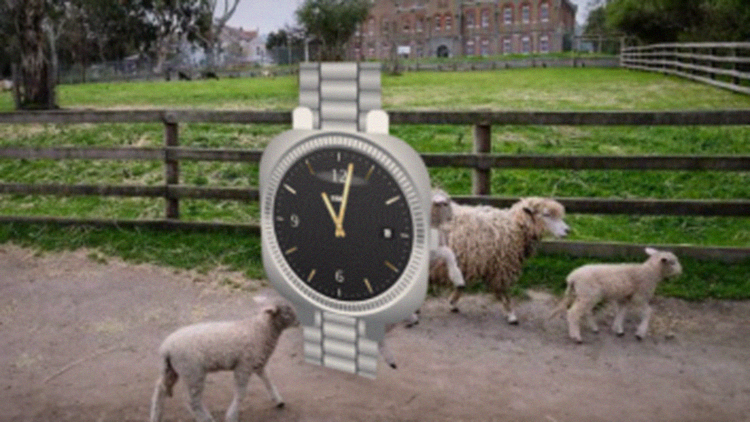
11:02
